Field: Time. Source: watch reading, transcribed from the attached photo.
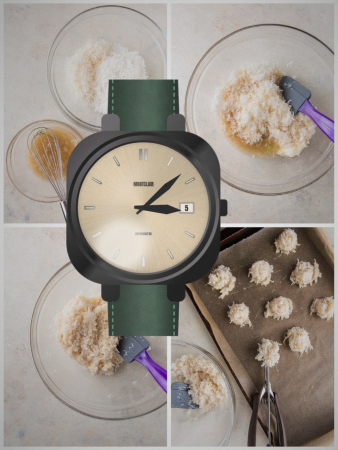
3:08
